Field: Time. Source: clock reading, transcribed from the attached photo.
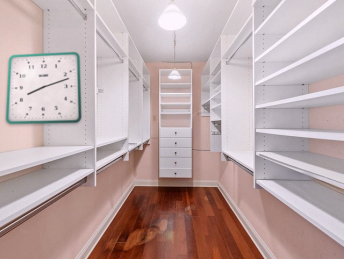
8:12
